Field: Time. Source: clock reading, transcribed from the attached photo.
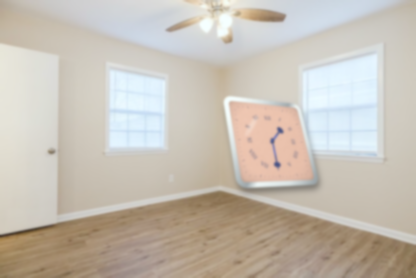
1:30
